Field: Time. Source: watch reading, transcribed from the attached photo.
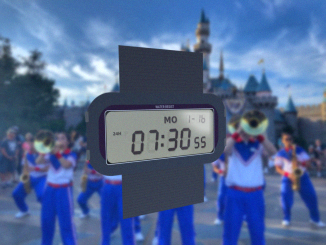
7:30:55
